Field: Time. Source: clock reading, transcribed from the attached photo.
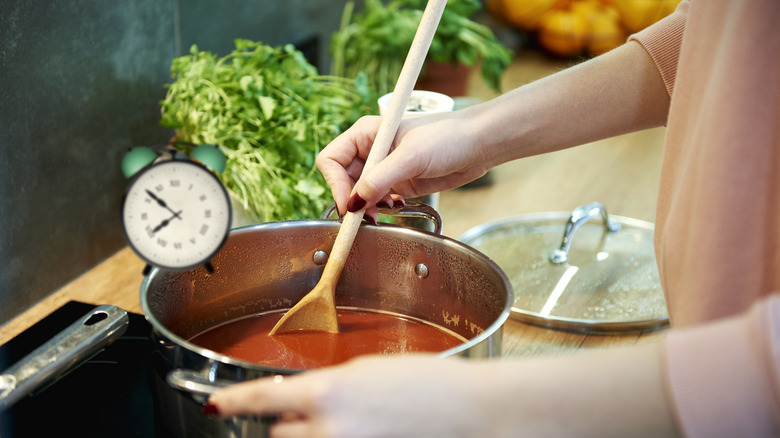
7:52
